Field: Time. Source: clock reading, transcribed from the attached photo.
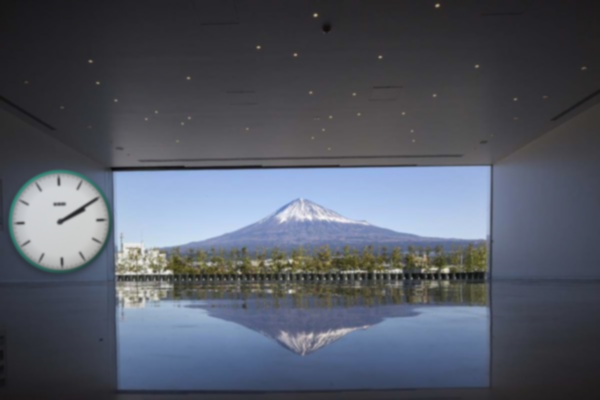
2:10
